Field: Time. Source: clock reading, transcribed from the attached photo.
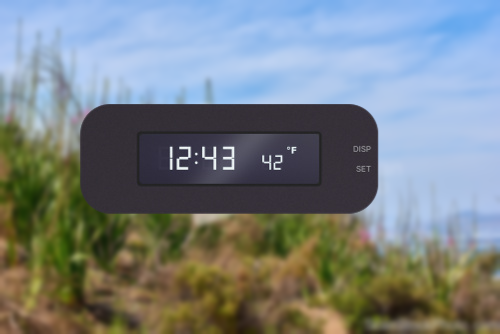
12:43
